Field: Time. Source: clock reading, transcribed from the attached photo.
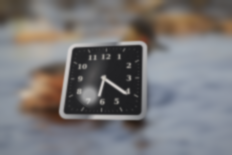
6:21
